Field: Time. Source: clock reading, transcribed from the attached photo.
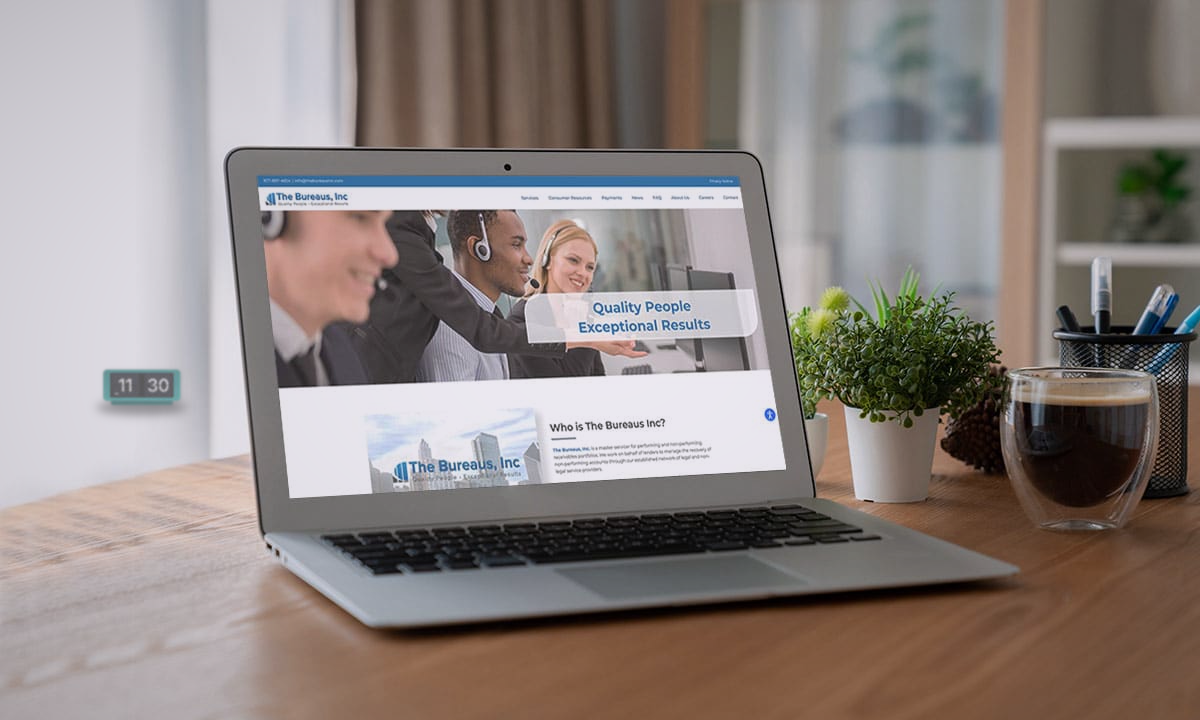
11:30
